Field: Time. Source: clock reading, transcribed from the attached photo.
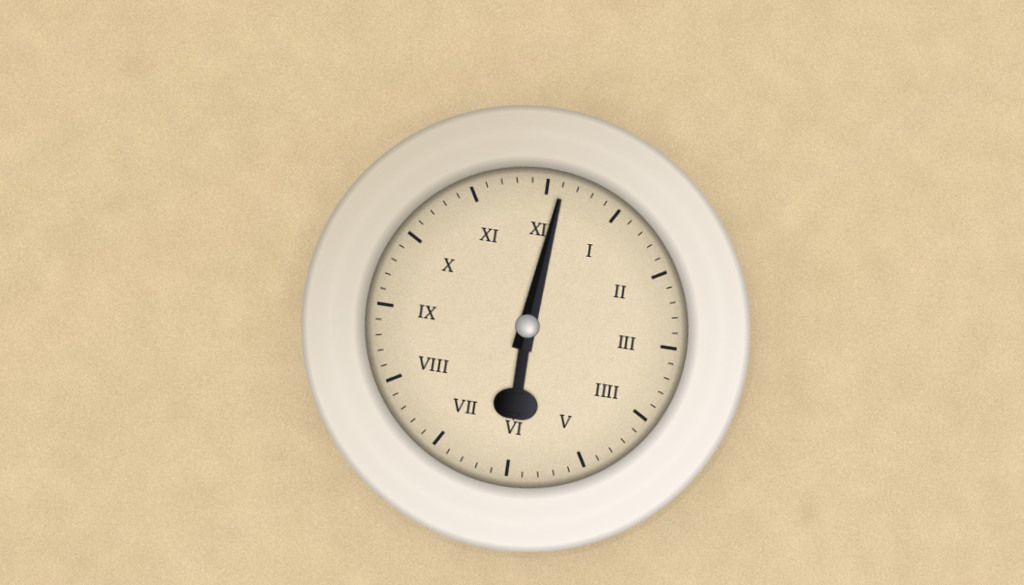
6:01
